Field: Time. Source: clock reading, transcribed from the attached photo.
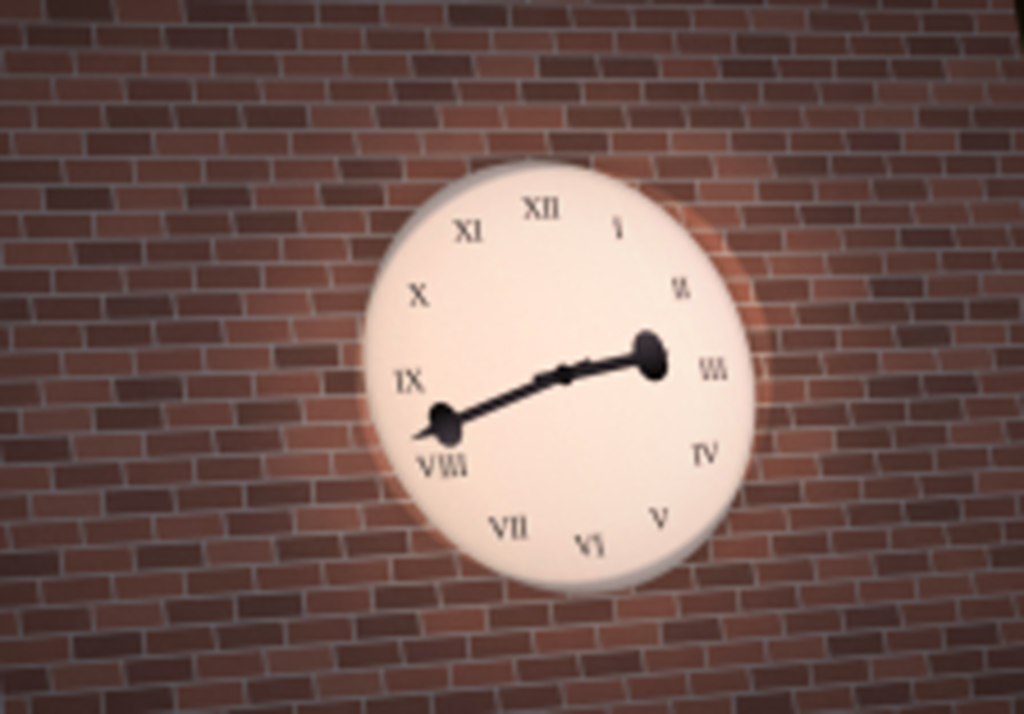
2:42
